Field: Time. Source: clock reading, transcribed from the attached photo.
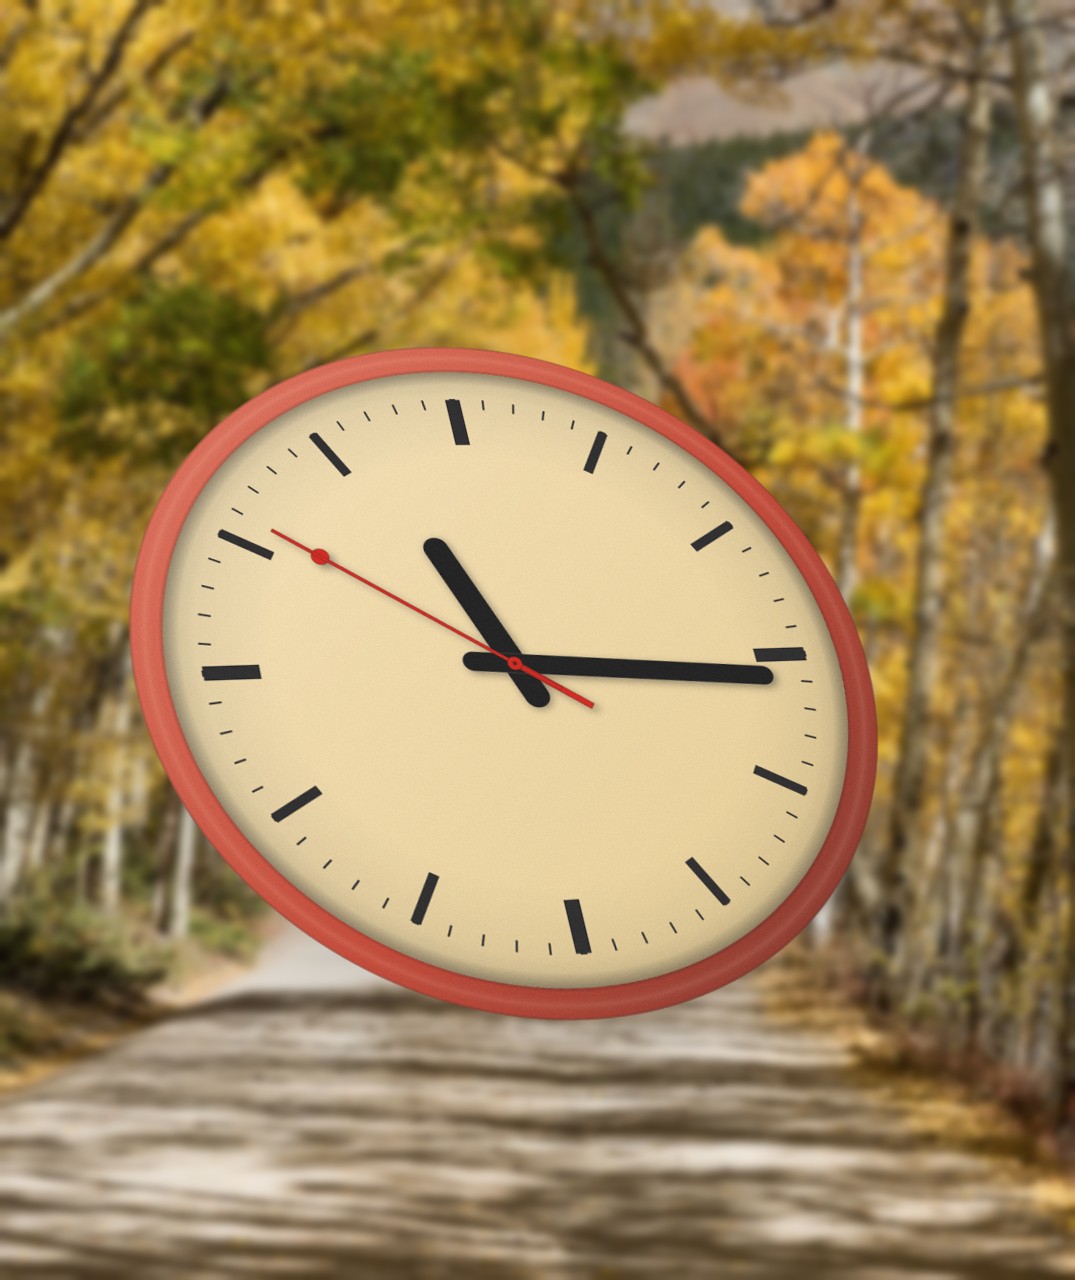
11:15:51
